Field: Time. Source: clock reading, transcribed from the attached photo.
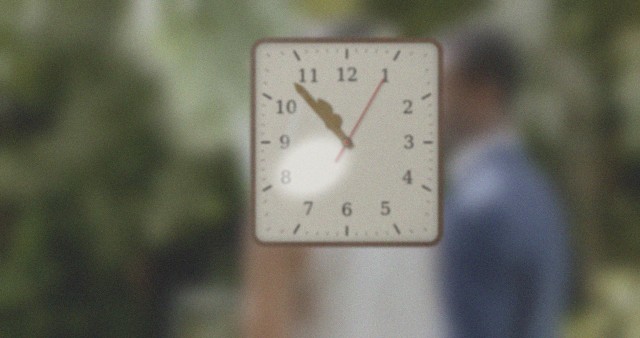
10:53:05
